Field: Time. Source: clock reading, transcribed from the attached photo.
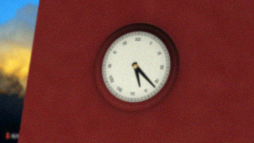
5:22
